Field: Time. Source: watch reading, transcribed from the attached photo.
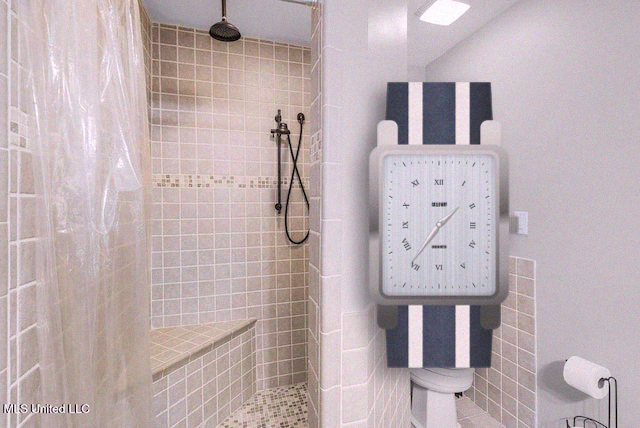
1:36
